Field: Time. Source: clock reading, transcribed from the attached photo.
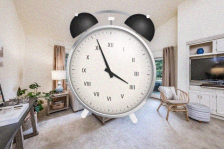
3:56
